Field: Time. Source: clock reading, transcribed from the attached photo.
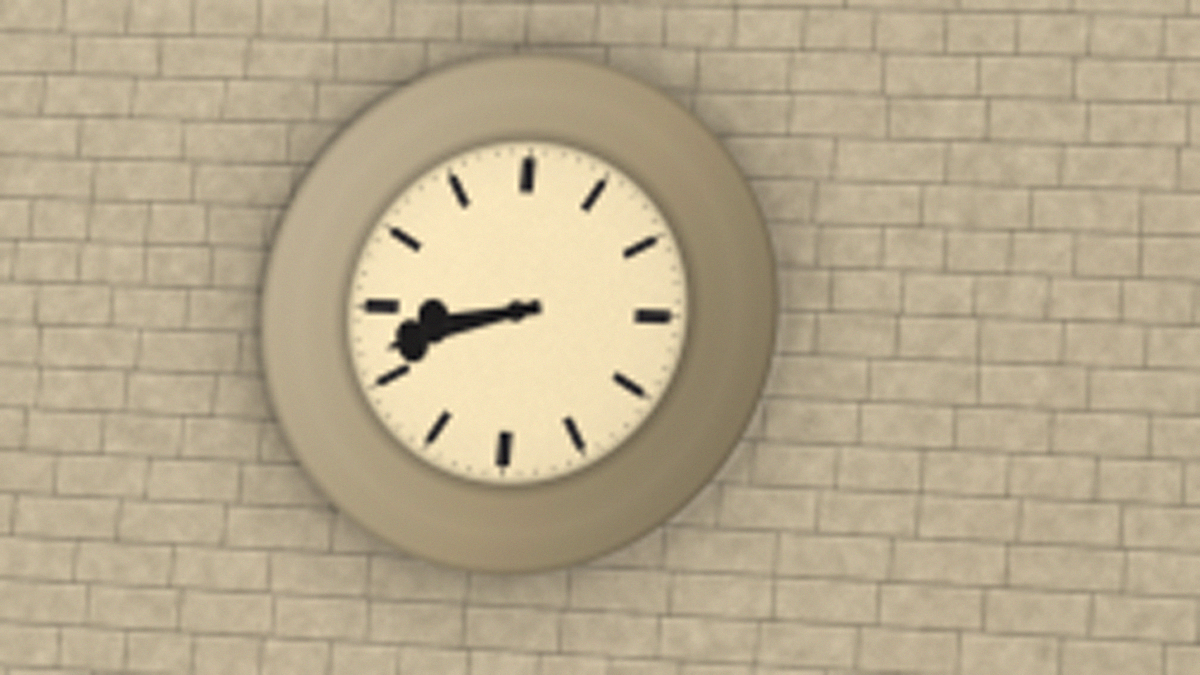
8:42
